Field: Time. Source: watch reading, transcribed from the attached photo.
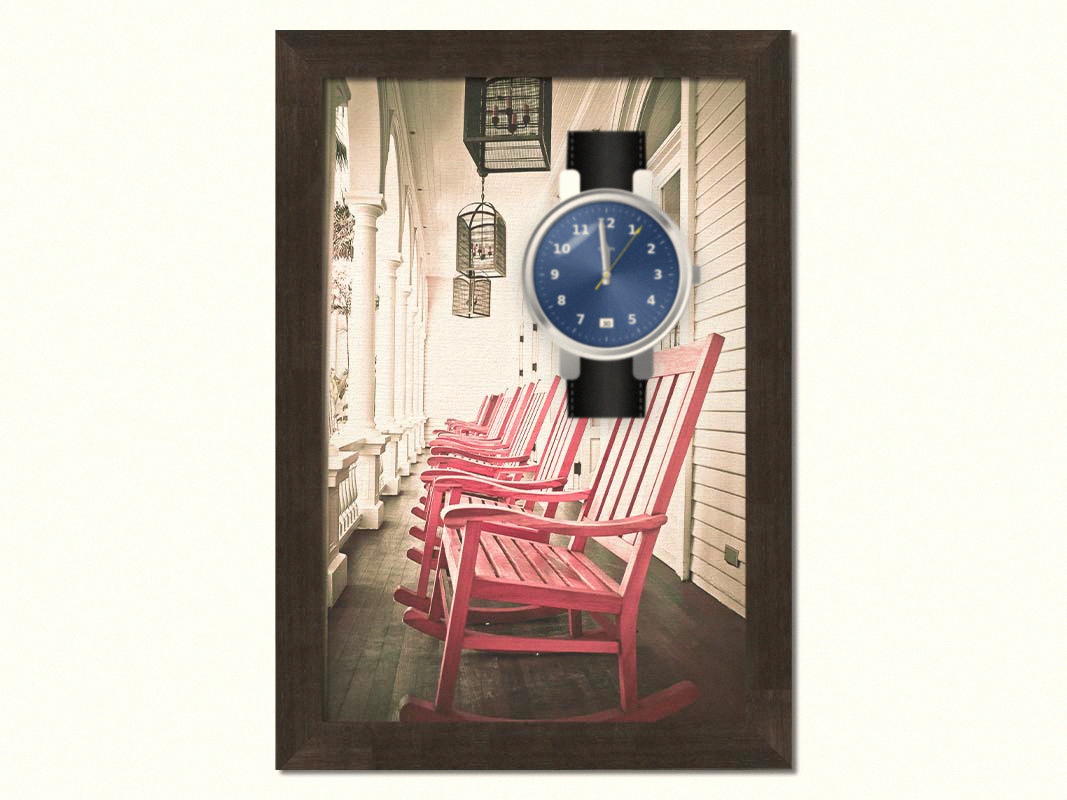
11:59:06
